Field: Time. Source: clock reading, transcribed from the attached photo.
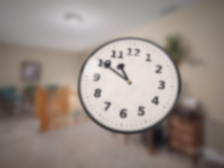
10:50
